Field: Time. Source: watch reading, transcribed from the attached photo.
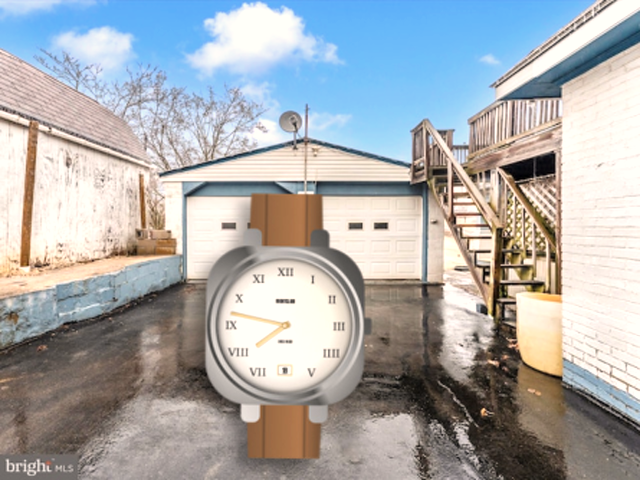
7:47
